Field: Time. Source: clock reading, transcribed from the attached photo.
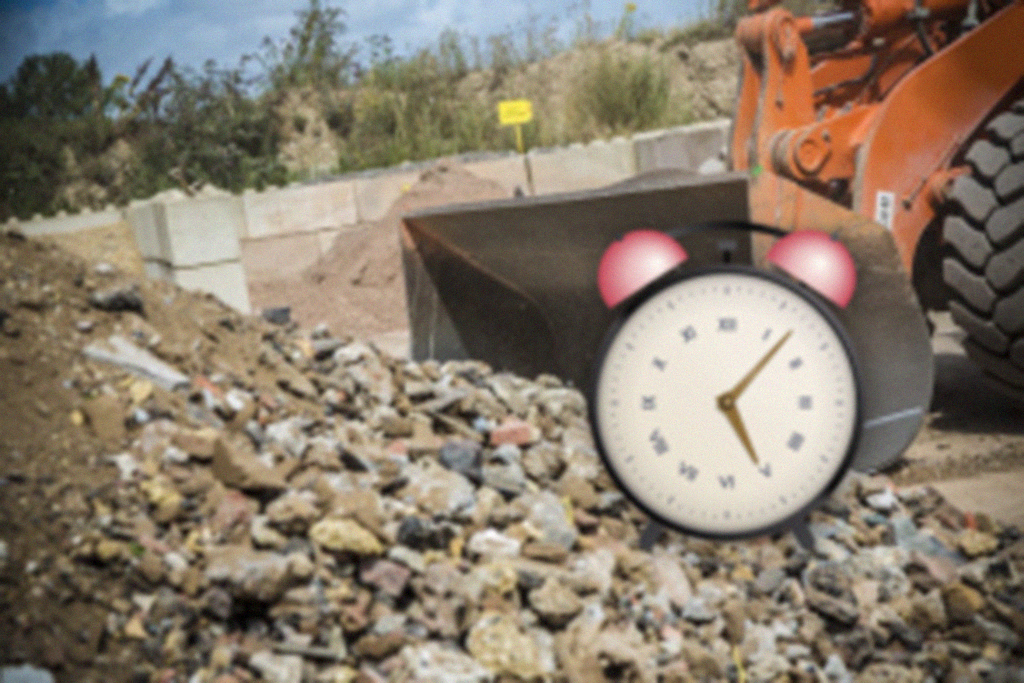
5:07
